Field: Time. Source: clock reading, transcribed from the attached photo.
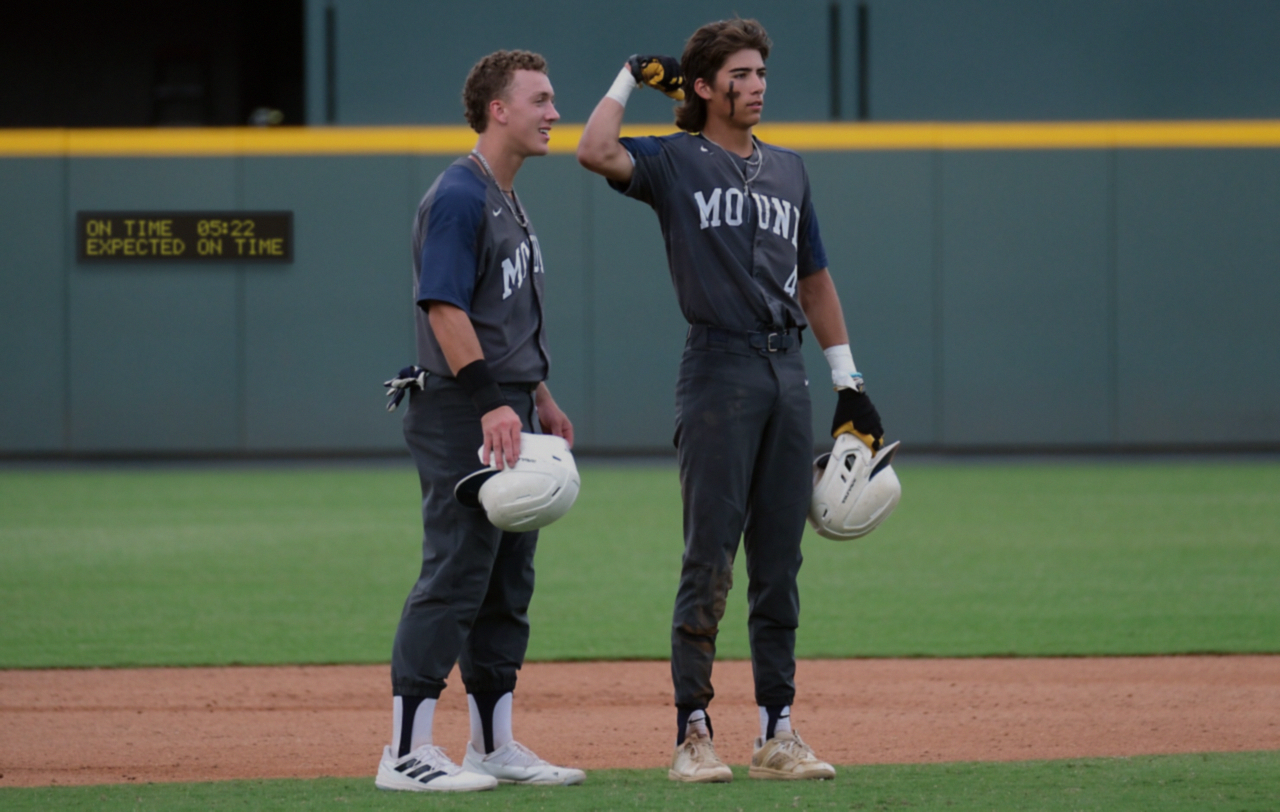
5:22
